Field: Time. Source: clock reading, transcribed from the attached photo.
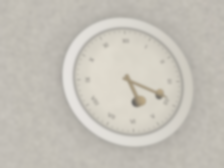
5:19
